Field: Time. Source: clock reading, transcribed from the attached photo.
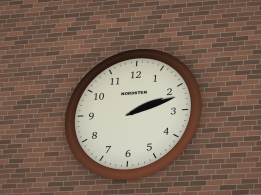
2:12
